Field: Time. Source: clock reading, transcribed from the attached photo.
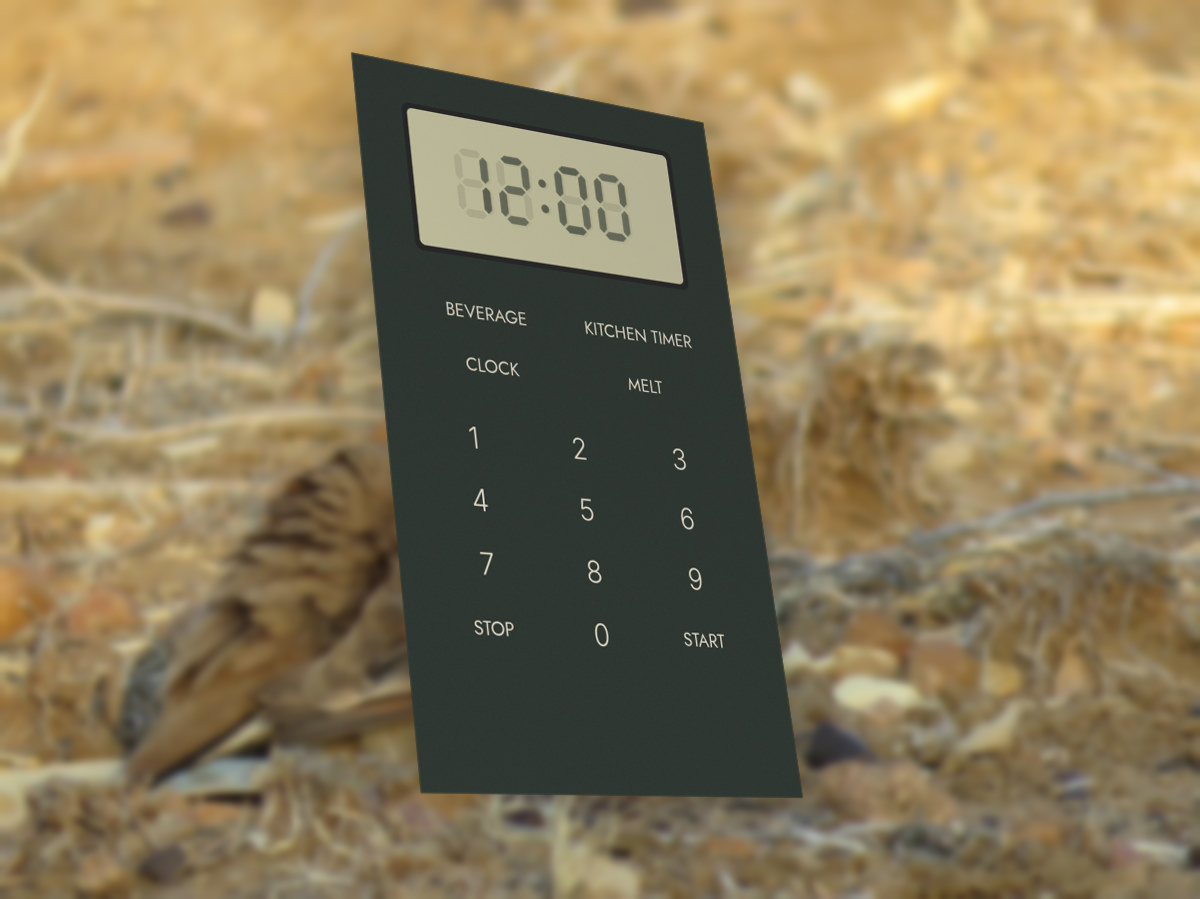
12:00
